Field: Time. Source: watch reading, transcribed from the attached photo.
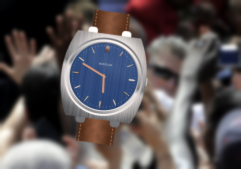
5:49
